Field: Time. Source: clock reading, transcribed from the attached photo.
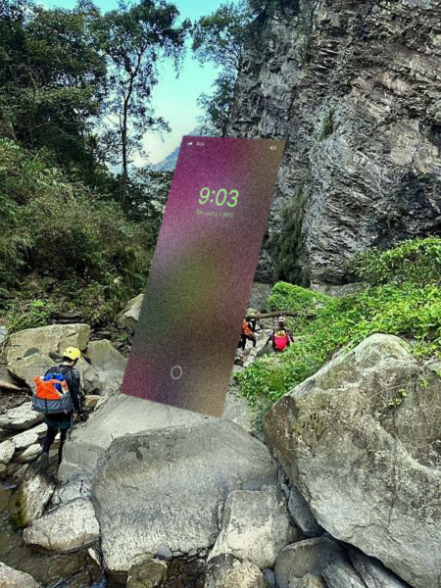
9:03
